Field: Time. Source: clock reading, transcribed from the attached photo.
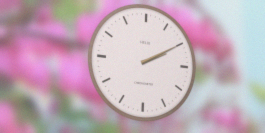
2:10
